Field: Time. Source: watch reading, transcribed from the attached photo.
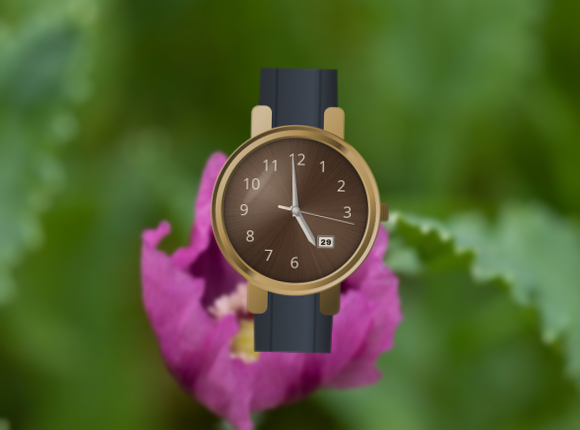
4:59:17
